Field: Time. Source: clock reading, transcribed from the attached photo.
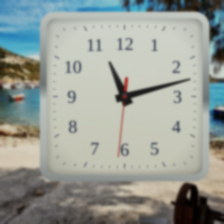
11:12:31
